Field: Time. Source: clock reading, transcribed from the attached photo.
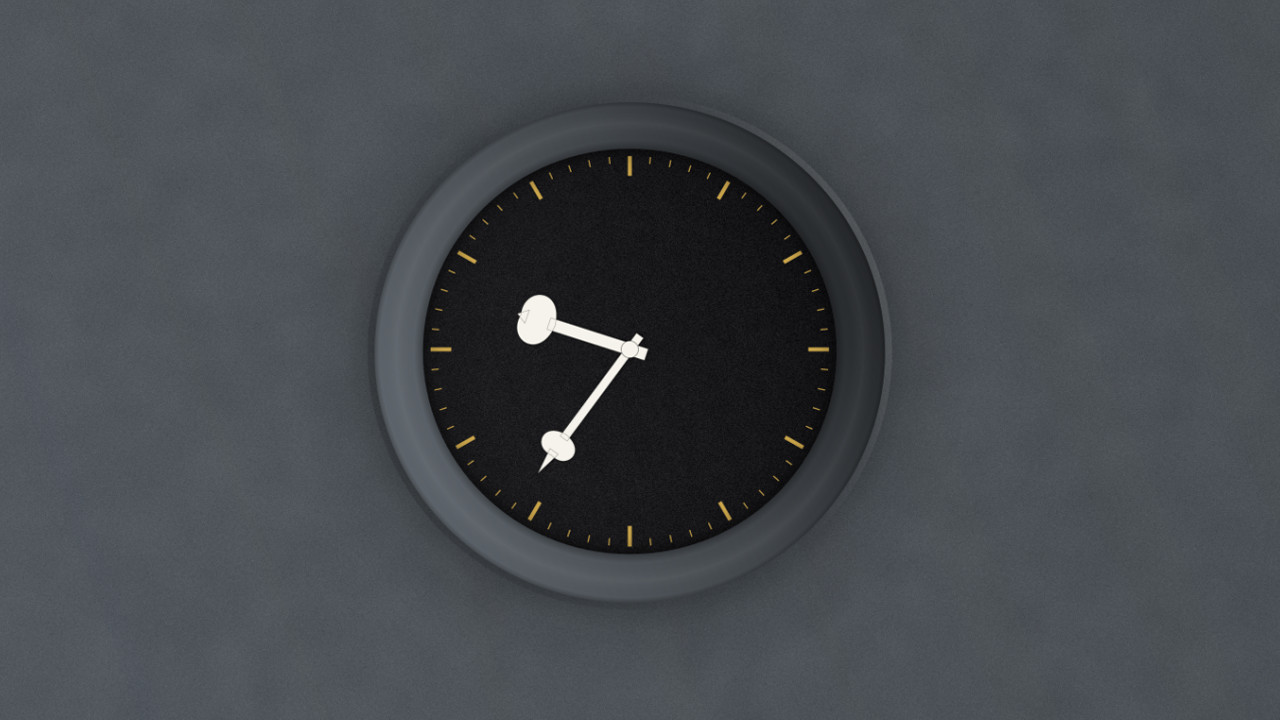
9:36
